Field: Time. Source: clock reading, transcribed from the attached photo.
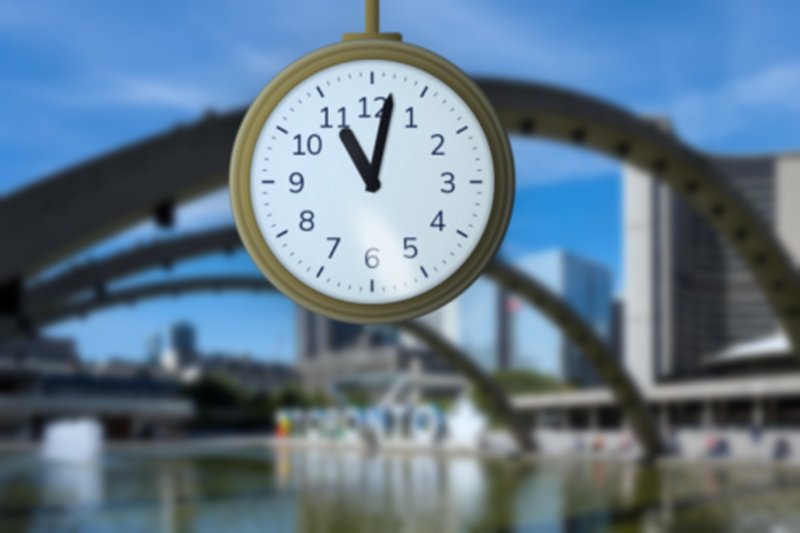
11:02
